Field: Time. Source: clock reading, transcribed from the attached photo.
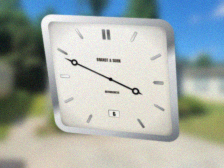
3:49
